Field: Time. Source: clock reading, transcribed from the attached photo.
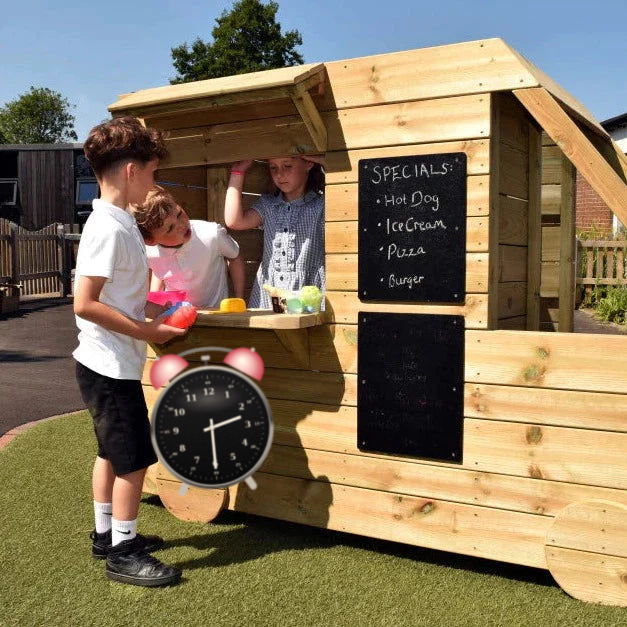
2:30
